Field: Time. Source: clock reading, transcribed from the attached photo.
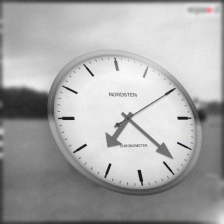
7:23:10
